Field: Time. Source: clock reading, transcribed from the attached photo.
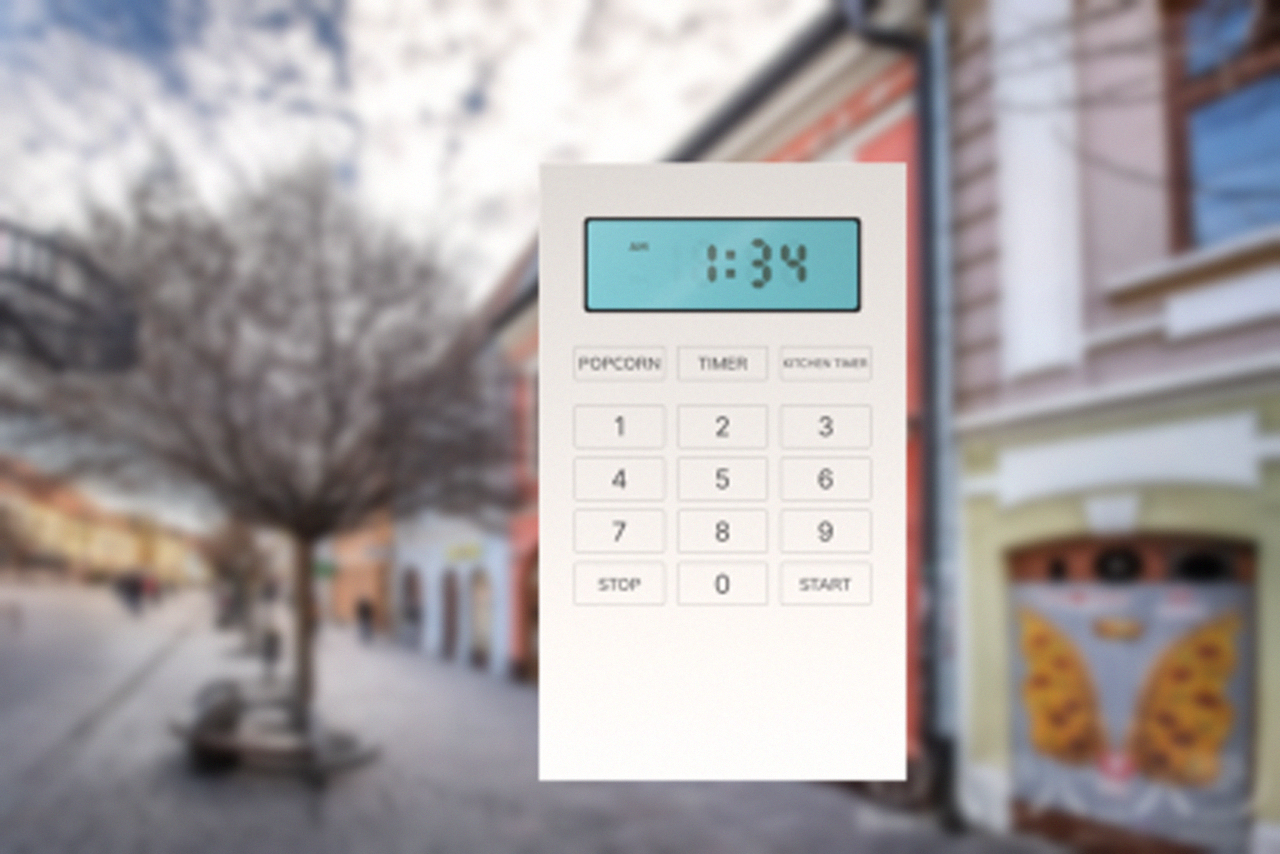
1:34
